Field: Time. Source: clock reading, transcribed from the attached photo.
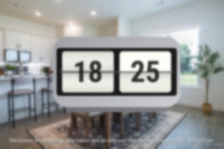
18:25
